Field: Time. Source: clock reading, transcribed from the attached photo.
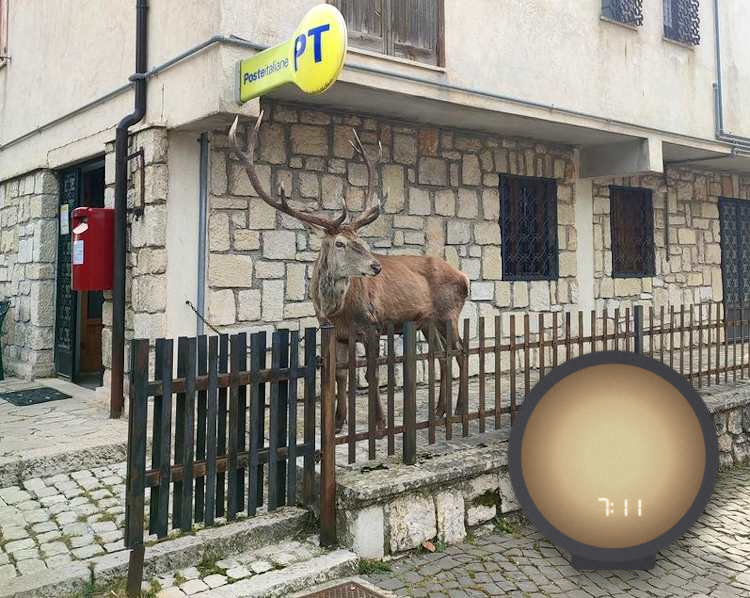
7:11
